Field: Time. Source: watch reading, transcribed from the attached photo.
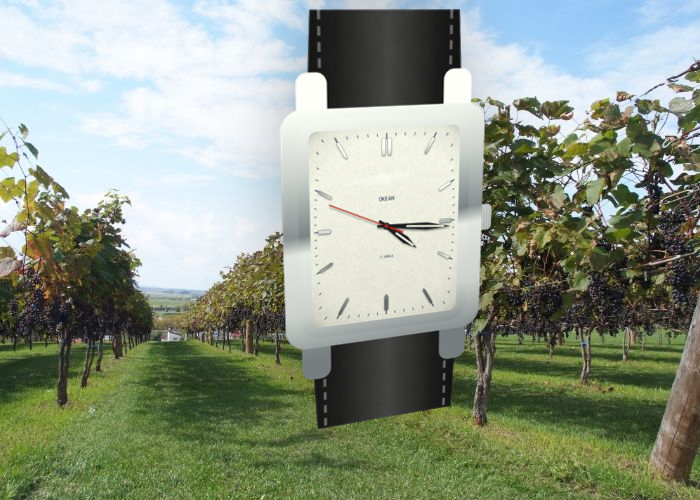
4:15:49
